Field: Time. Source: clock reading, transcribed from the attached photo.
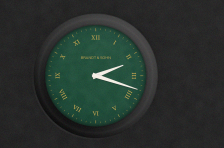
2:18
